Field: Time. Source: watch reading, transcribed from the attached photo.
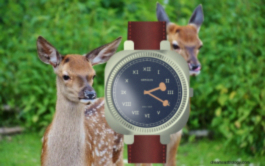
2:20
